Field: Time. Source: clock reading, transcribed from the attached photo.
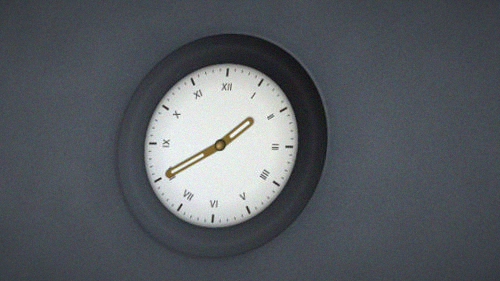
1:40
